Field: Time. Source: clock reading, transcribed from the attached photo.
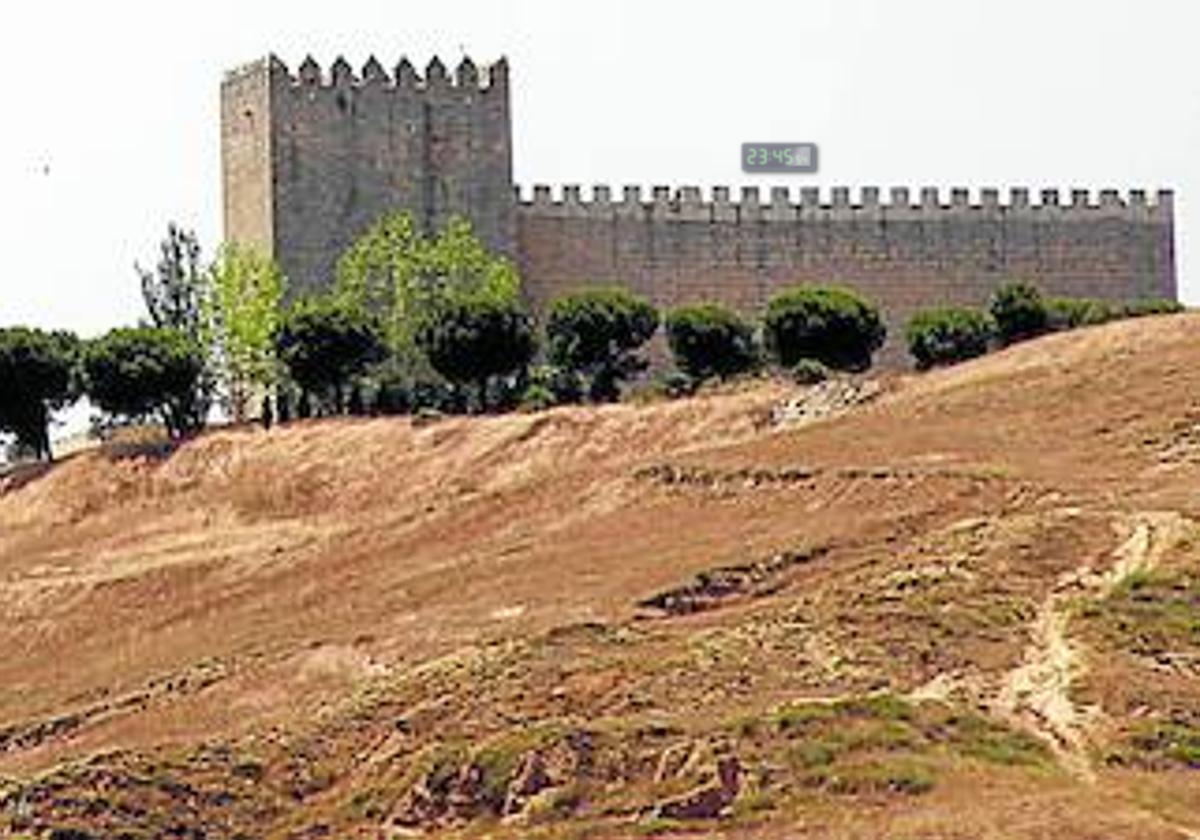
23:45
